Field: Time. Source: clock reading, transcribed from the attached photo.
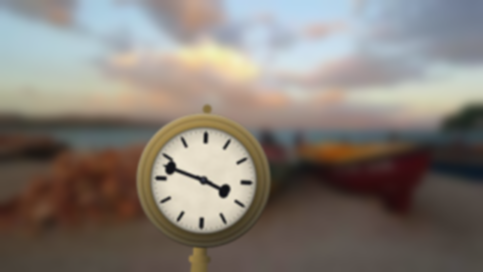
3:48
